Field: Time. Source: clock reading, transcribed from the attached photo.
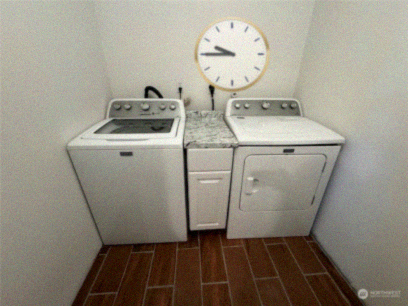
9:45
